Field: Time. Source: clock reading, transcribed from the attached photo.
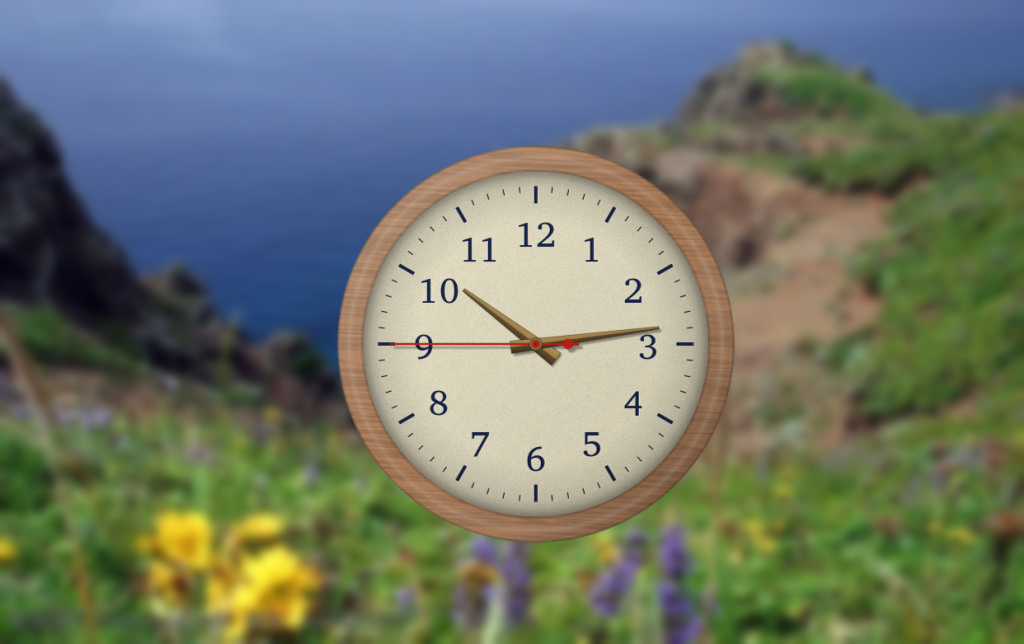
10:13:45
